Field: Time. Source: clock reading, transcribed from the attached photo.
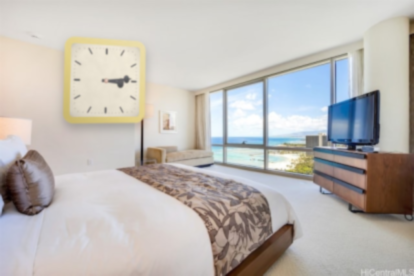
3:14
